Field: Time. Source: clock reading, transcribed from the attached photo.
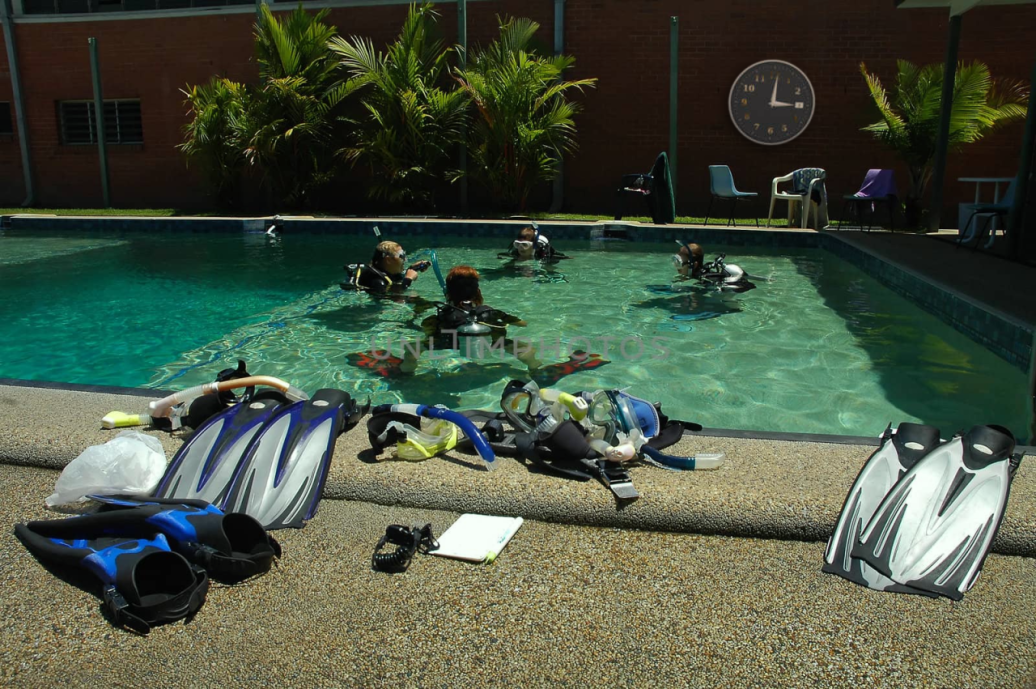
3:01
